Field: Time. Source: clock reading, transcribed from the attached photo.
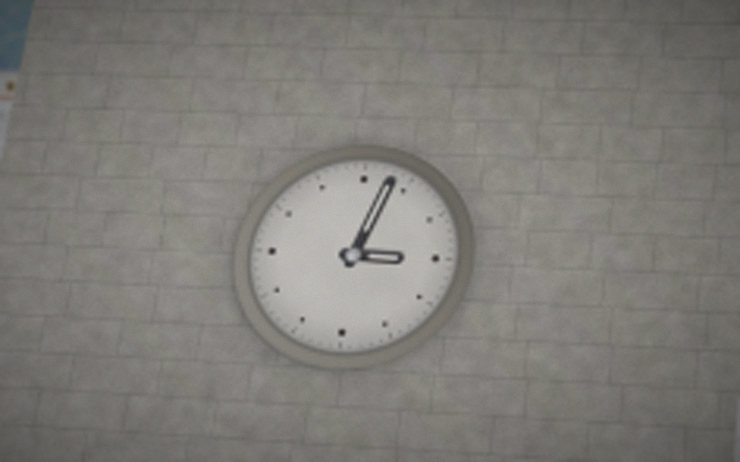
3:03
